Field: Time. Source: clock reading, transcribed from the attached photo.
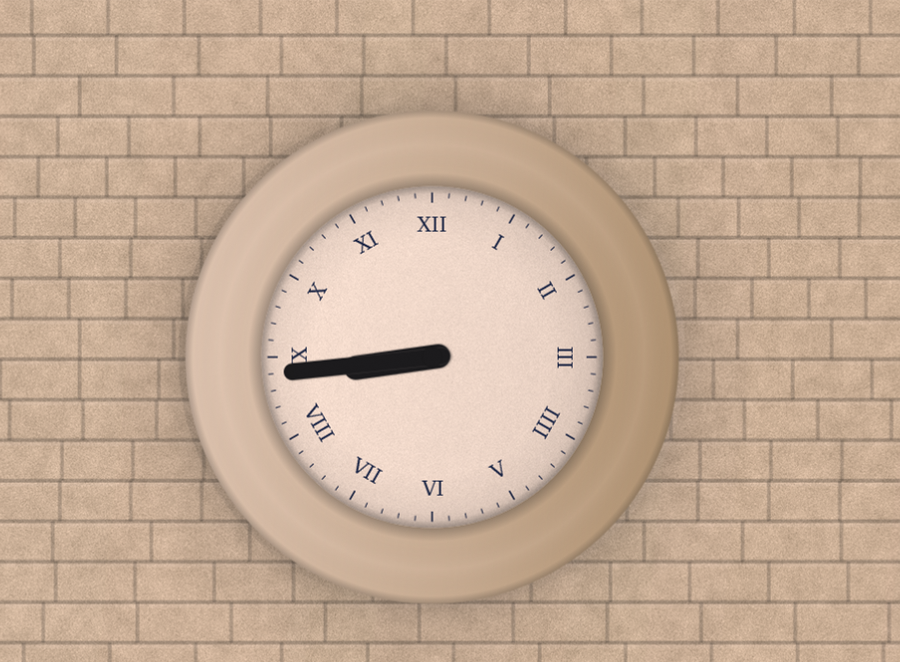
8:44
